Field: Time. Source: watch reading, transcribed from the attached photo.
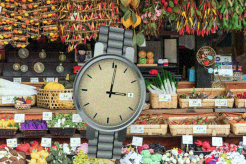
3:01
